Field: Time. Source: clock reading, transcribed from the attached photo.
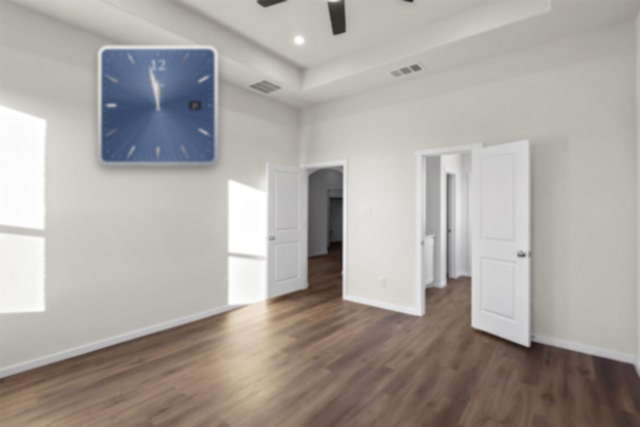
11:58
